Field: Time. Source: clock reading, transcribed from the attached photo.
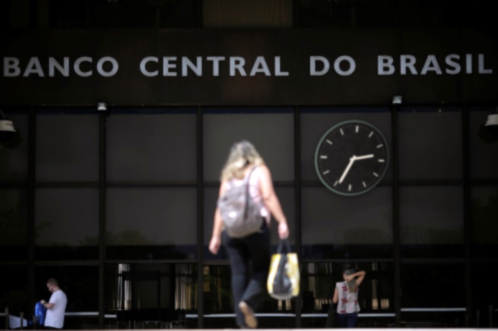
2:34
